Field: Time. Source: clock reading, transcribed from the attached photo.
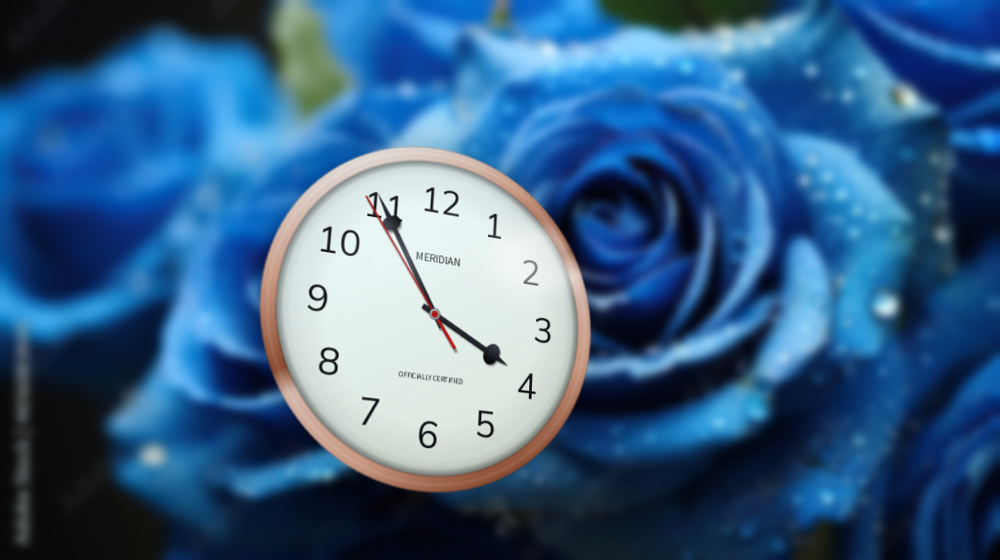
3:54:54
